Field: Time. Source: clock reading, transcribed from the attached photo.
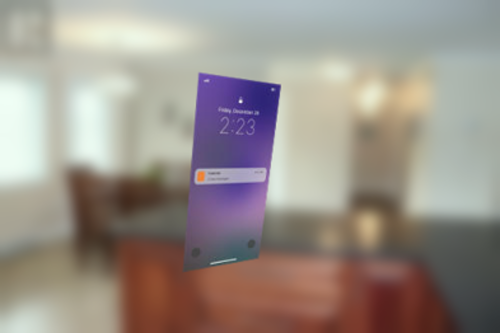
2:23
